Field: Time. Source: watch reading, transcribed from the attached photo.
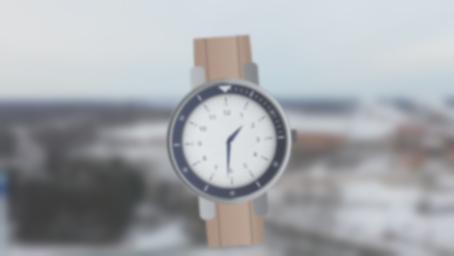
1:31
